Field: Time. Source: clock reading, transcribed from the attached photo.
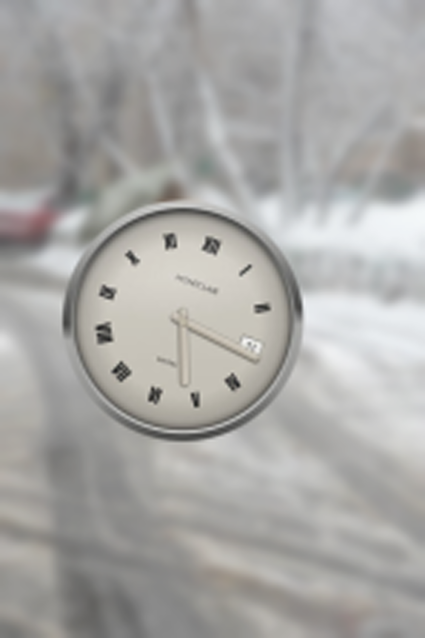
5:16
